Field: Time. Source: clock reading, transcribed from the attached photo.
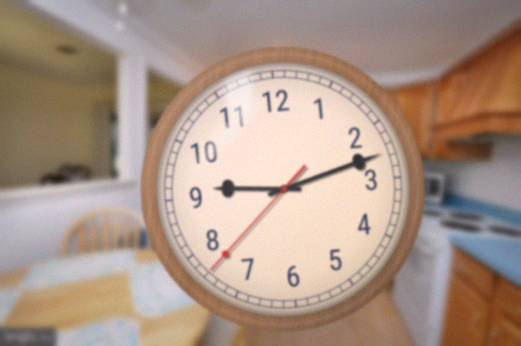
9:12:38
